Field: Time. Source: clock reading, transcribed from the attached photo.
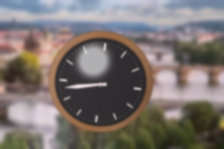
8:43
